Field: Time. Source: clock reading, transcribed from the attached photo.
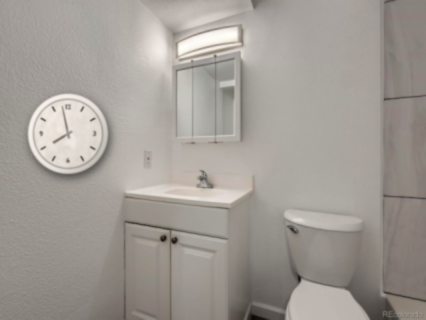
7:58
